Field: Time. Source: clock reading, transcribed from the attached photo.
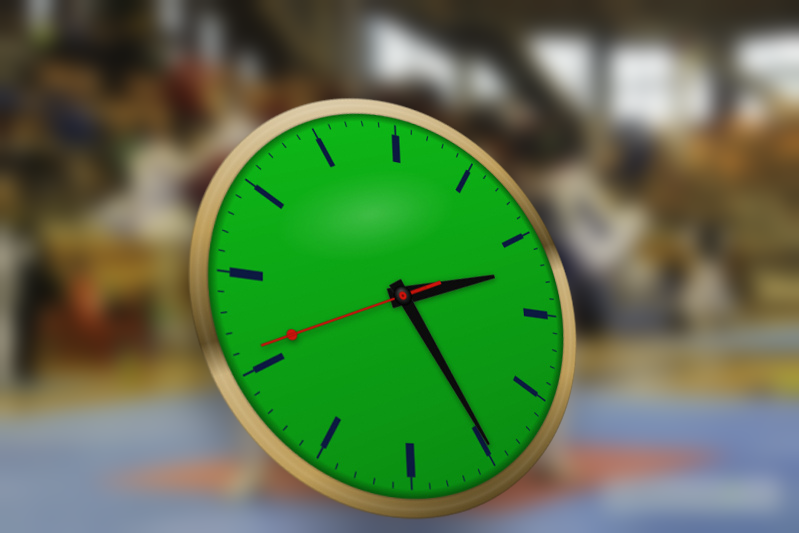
2:24:41
